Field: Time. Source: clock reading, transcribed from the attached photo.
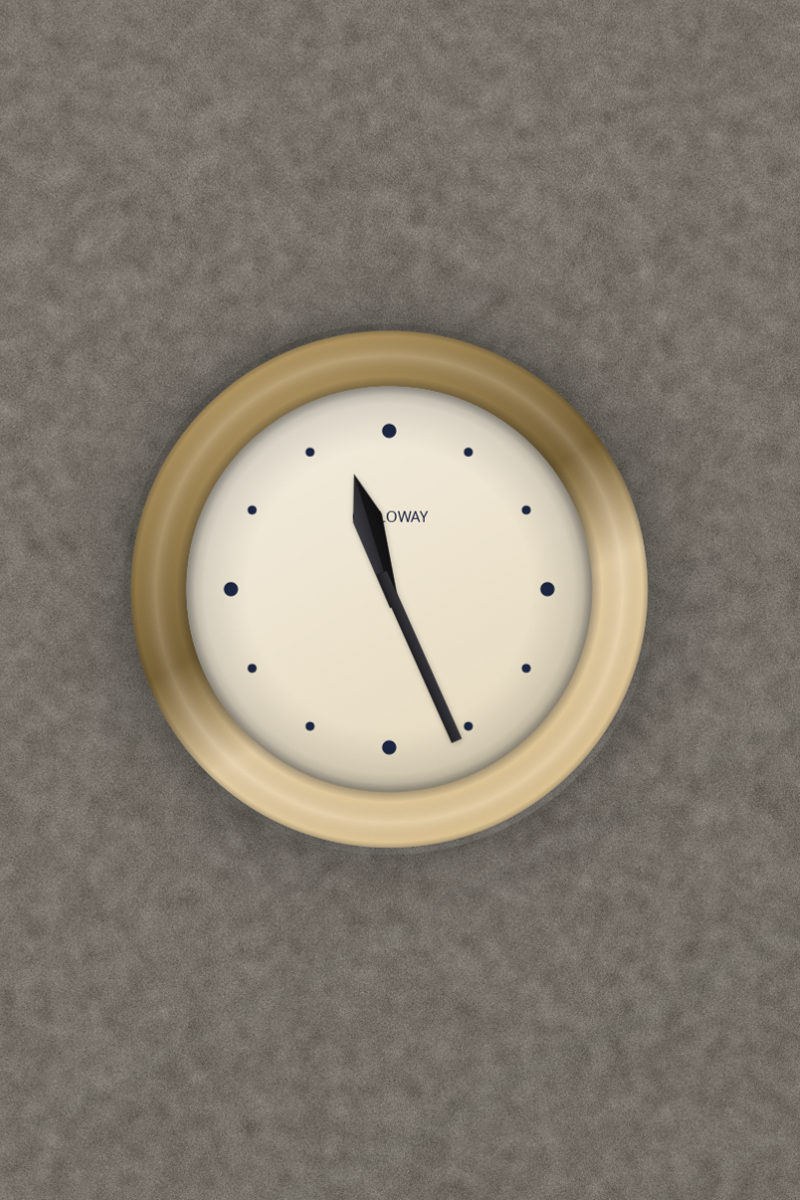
11:26
